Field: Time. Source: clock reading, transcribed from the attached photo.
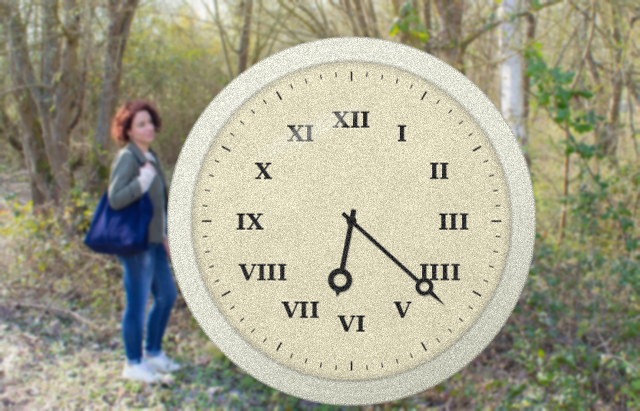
6:22
